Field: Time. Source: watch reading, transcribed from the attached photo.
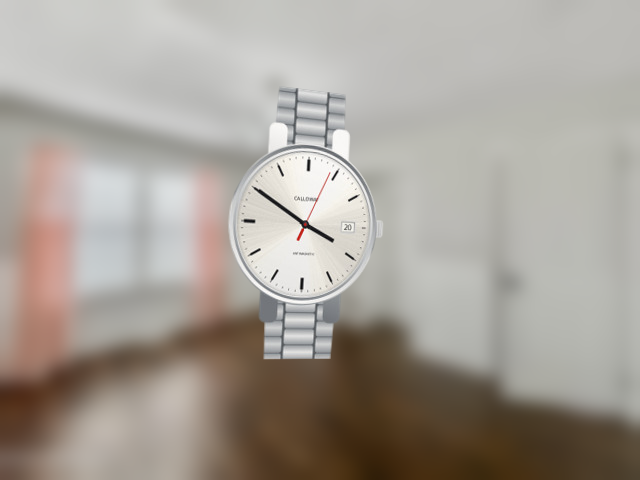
3:50:04
